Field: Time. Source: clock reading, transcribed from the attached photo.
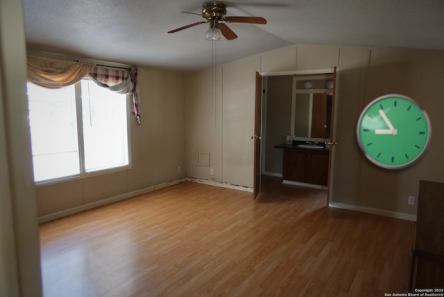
8:54
